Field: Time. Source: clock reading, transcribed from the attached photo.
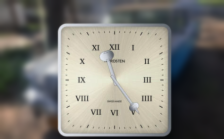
11:24
